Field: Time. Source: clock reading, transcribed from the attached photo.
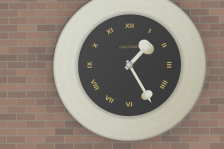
1:25
